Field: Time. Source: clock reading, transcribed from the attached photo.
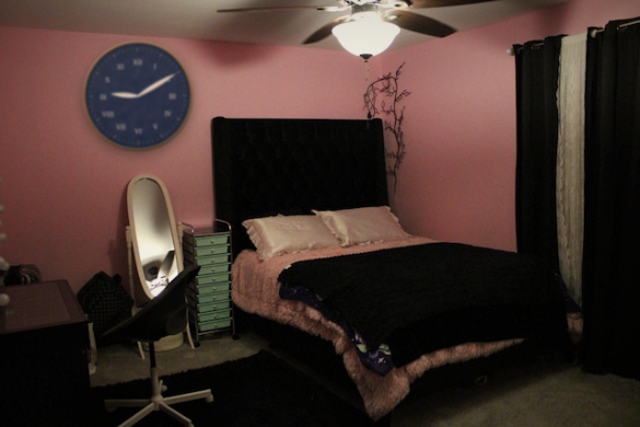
9:10
